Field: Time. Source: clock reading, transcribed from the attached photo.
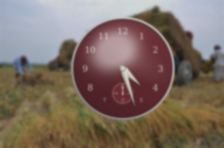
4:27
